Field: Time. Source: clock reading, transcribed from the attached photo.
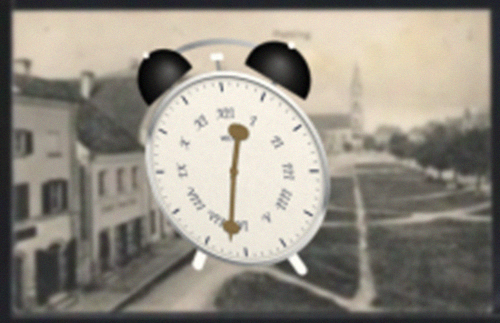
12:32
